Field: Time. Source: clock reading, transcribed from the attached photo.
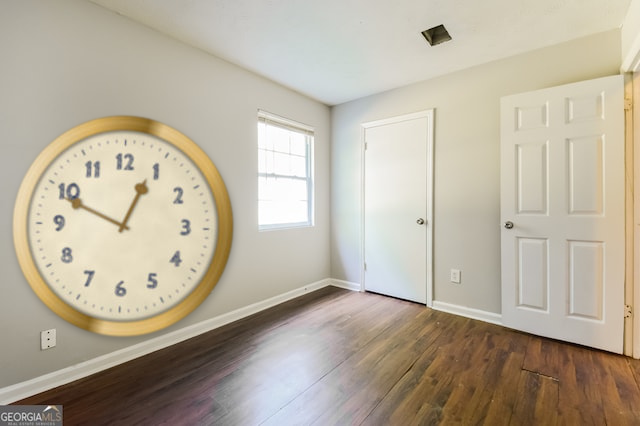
12:49
